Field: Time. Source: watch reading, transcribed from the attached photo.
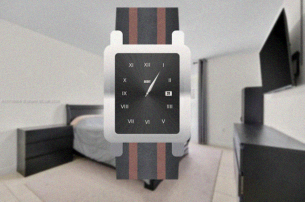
1:05
